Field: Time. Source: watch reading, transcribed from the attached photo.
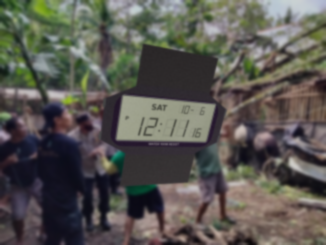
12:11
